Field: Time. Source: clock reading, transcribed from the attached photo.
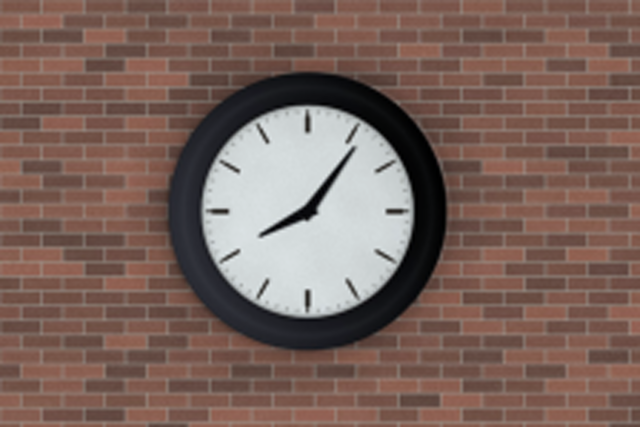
8:06
